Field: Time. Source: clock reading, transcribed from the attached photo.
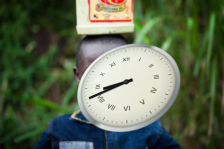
8:42
